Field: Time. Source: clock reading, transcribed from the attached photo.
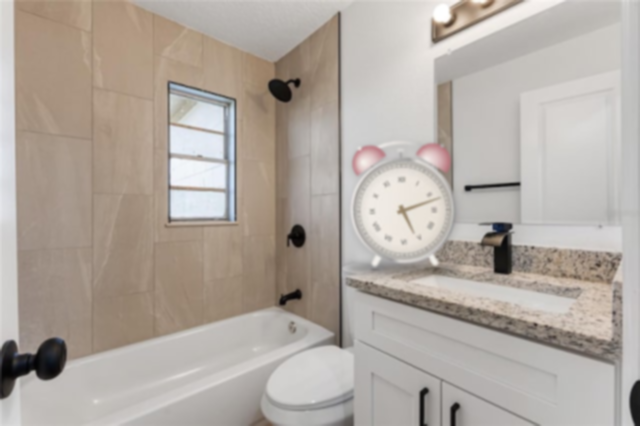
5:12
